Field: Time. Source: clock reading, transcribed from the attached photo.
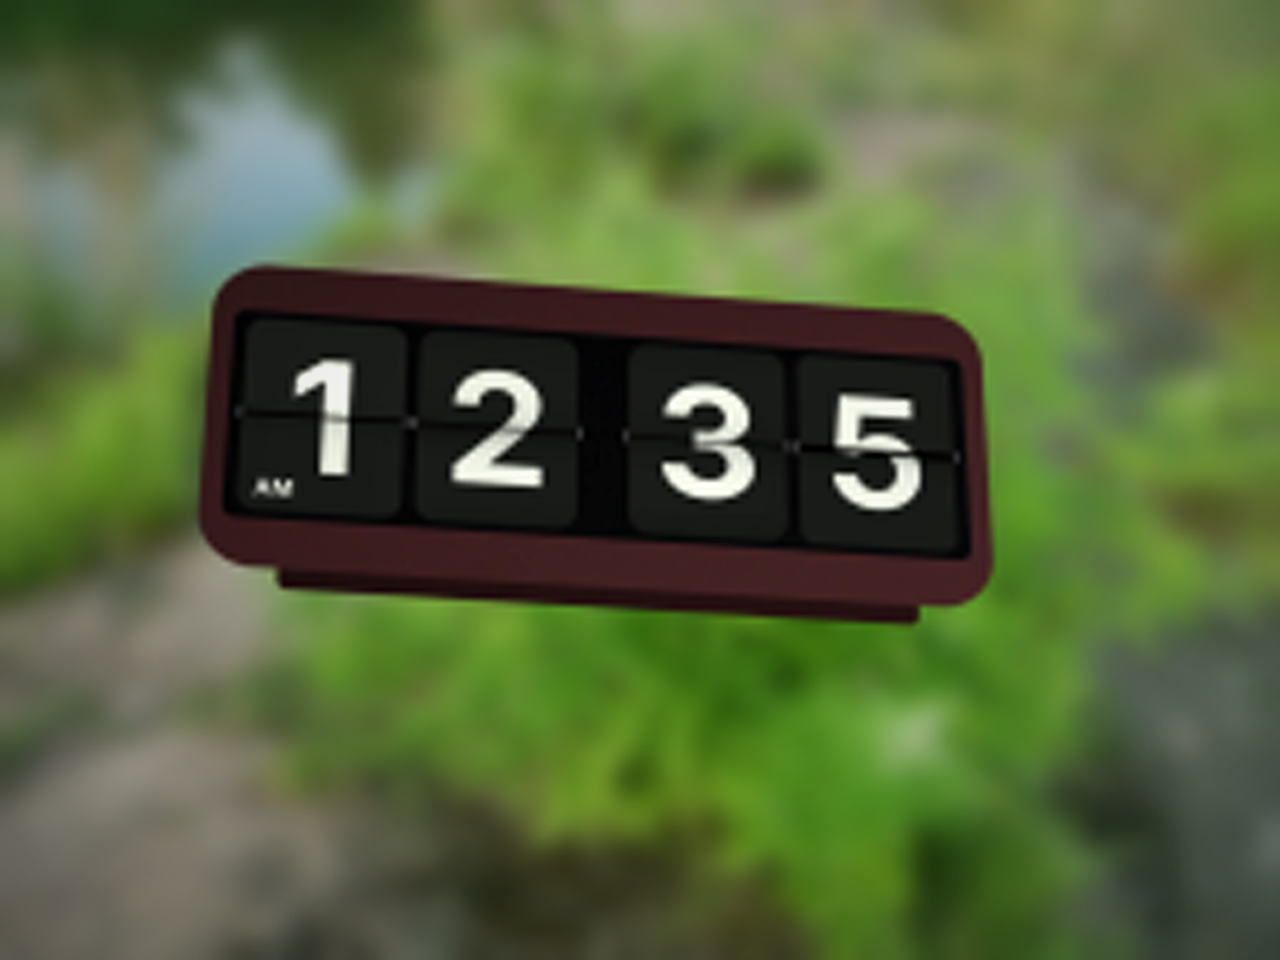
12:35
